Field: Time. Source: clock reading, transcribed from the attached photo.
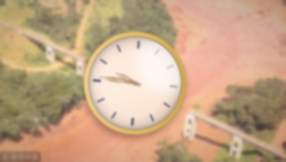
9:46
